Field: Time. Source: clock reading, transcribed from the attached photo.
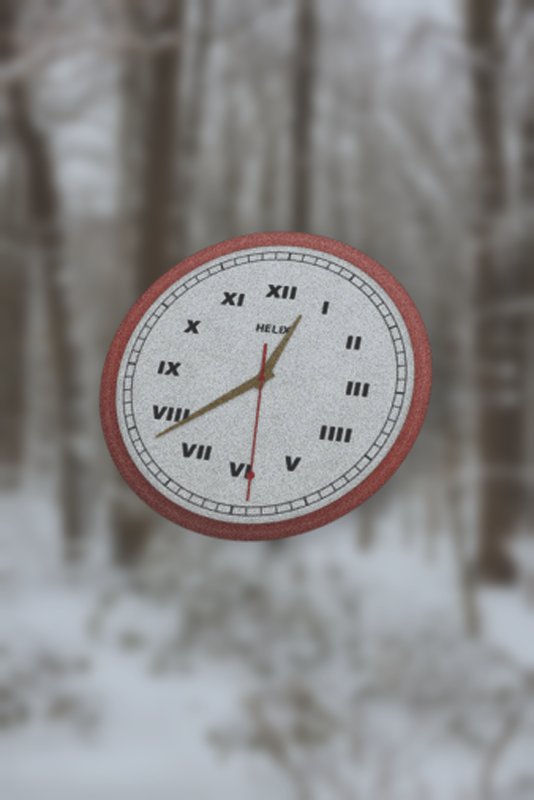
12:38:29
